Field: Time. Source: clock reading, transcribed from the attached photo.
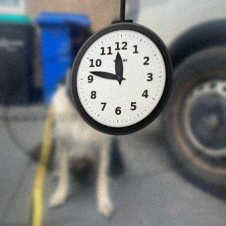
11:47
